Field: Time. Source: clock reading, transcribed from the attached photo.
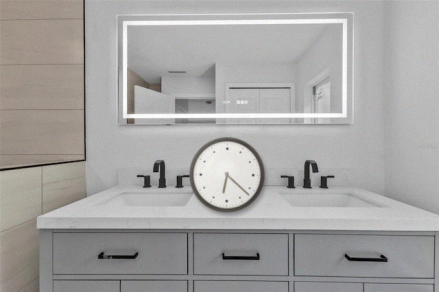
6:22
